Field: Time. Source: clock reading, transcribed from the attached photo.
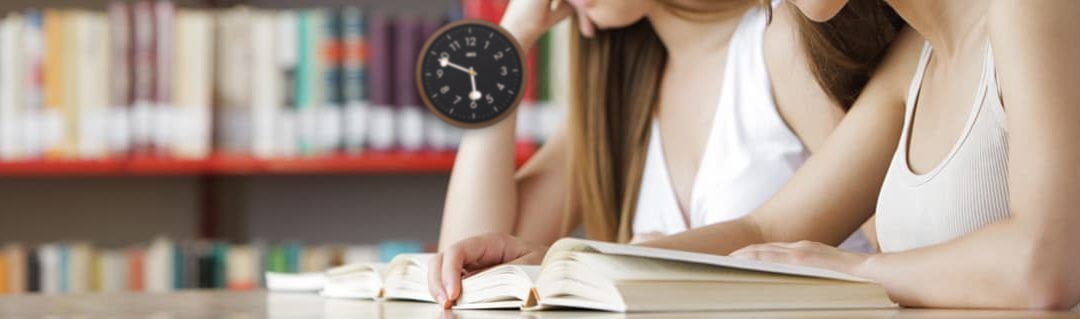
5:49
